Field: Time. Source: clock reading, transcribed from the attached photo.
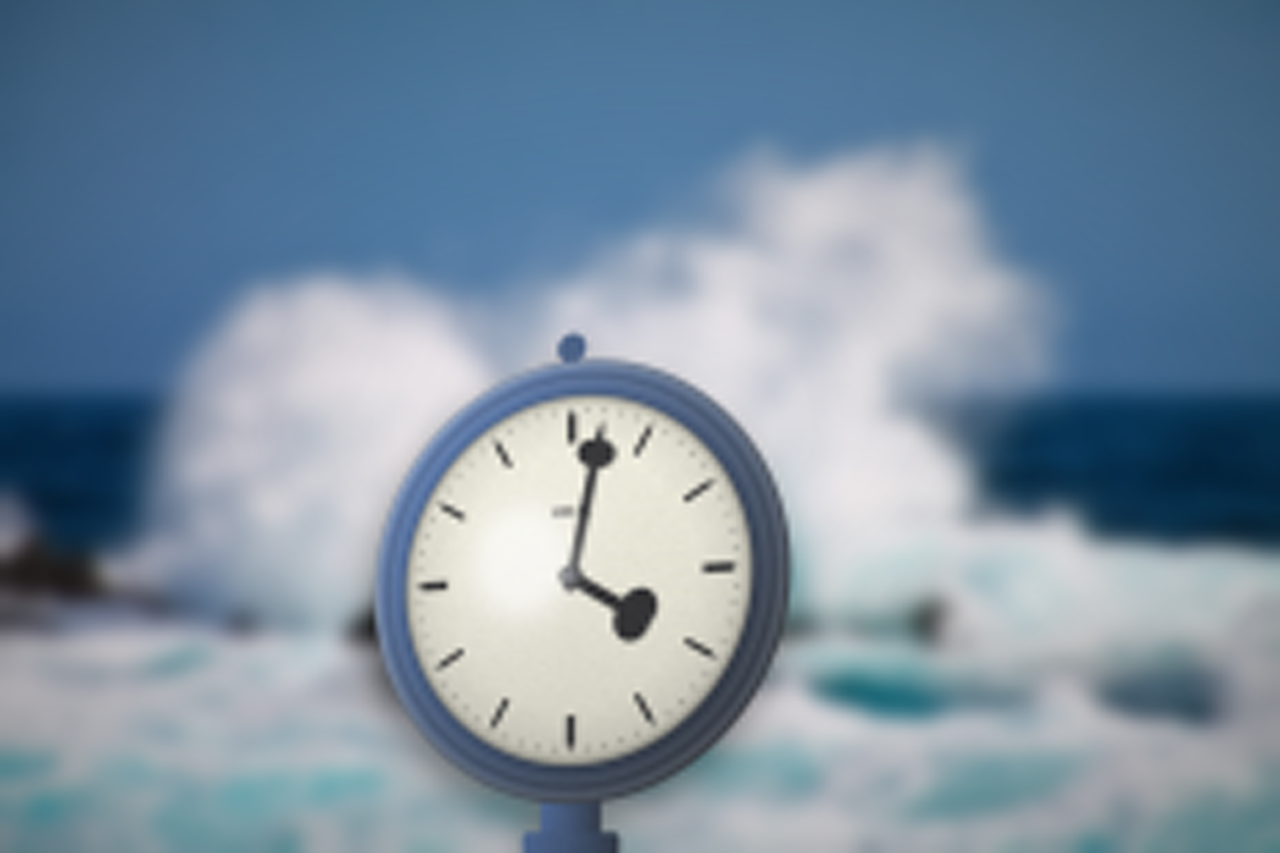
4:02
